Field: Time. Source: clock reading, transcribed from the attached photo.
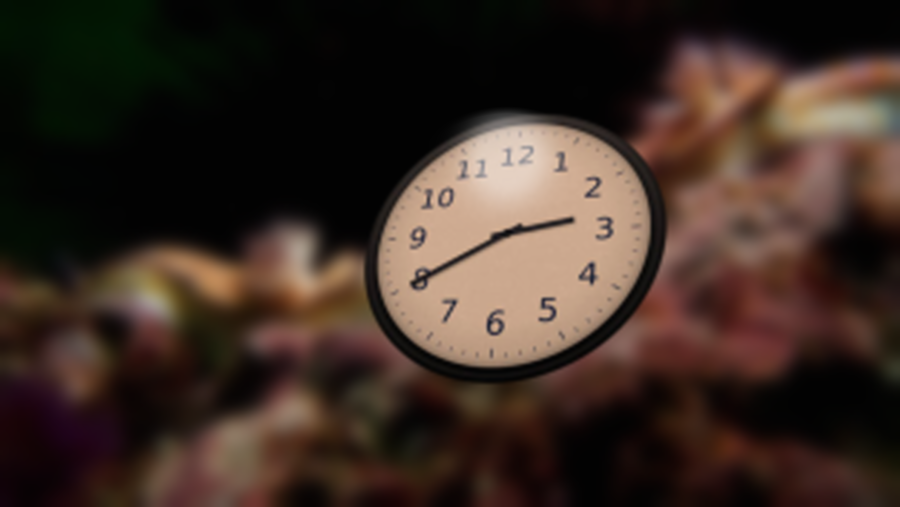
2:40
